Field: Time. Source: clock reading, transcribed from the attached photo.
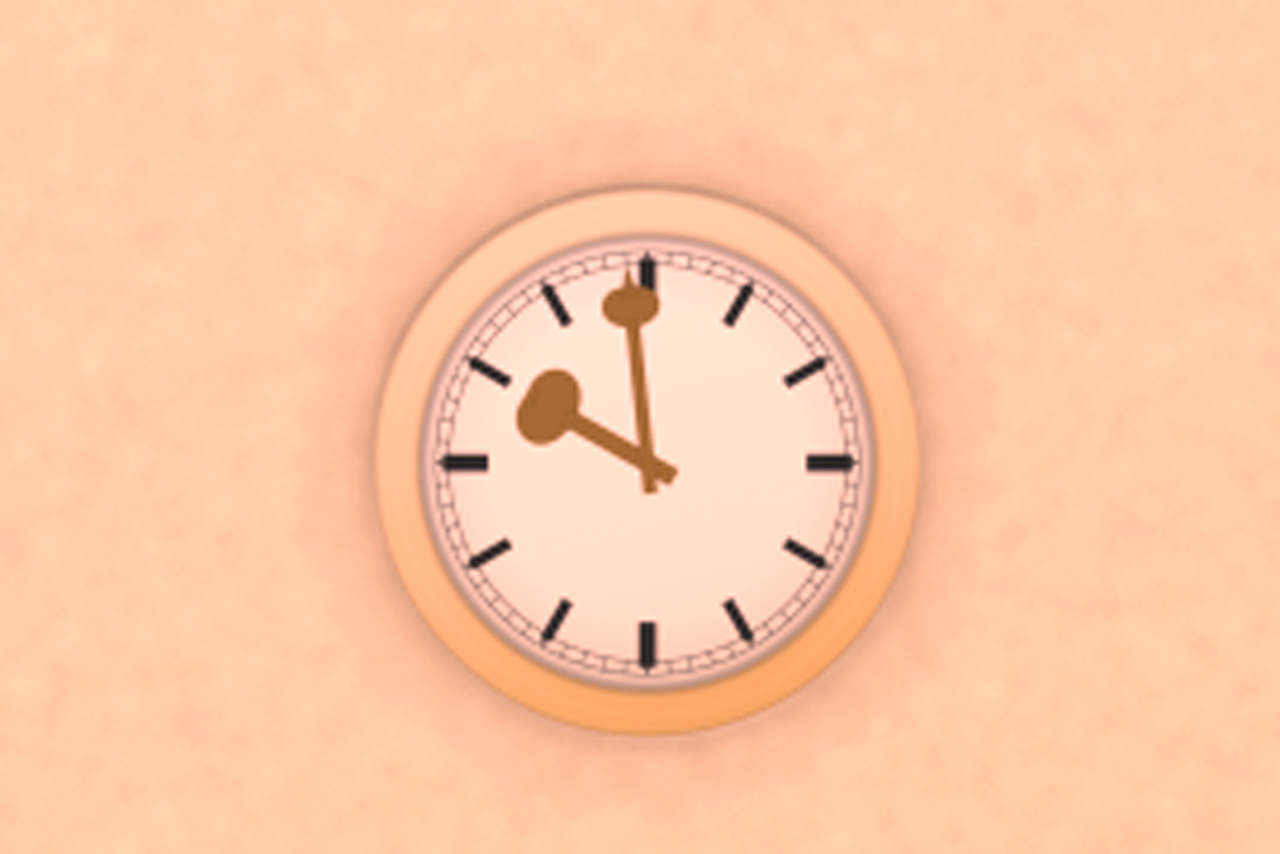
9:59
